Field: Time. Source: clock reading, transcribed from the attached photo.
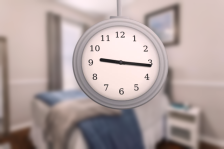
9:16
